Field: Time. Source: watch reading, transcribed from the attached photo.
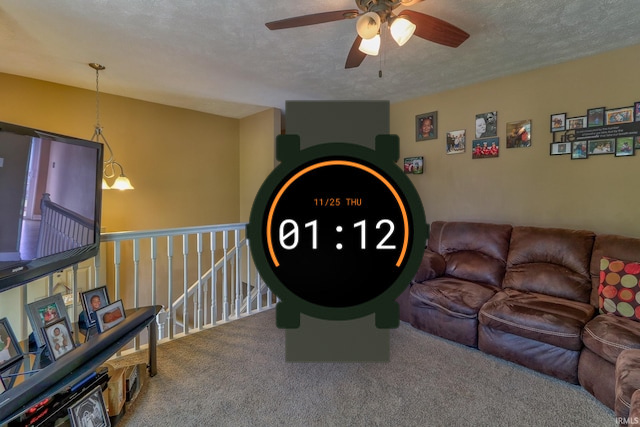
1:12
